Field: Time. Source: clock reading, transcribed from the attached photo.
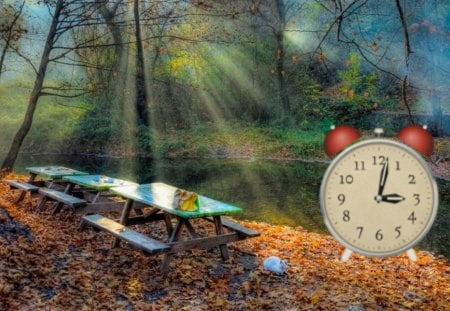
3:02
